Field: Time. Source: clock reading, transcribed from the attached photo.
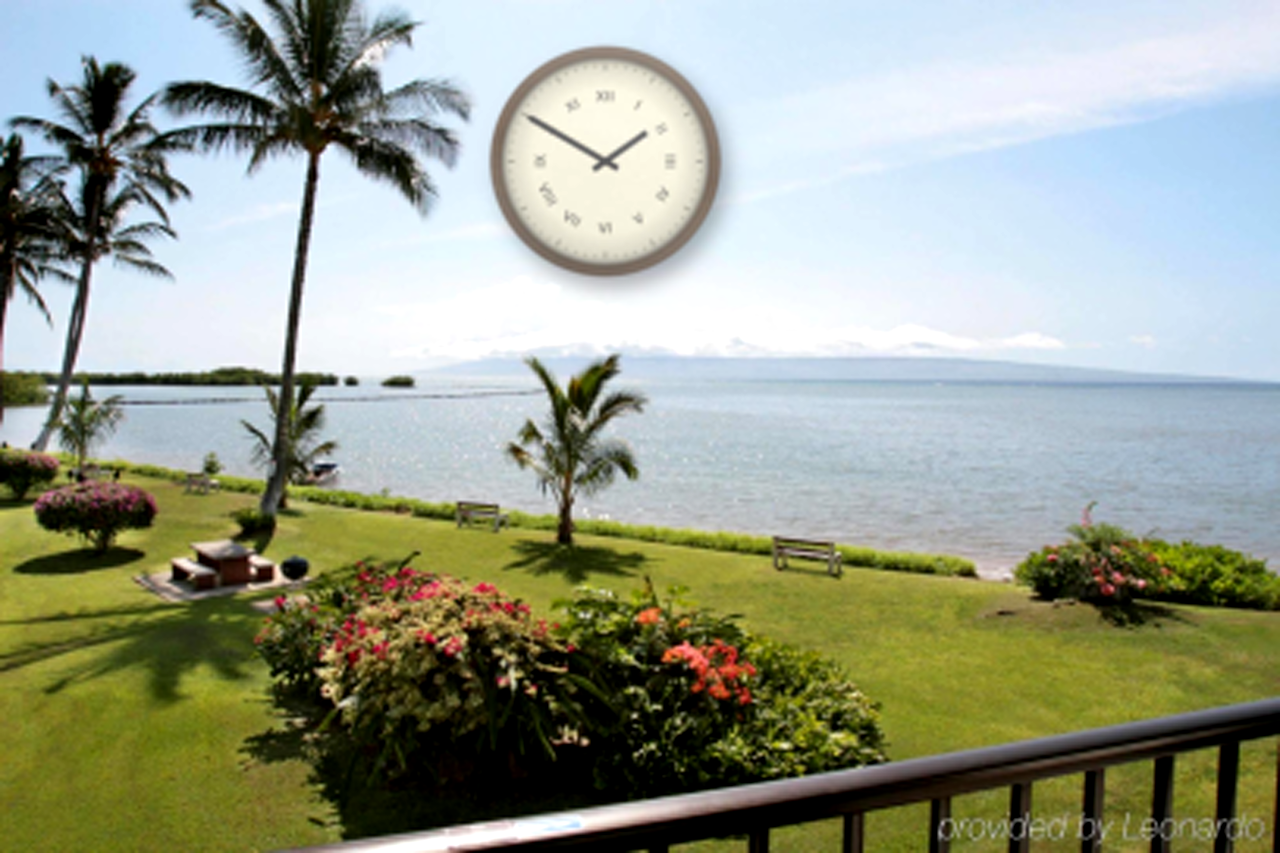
1:50
